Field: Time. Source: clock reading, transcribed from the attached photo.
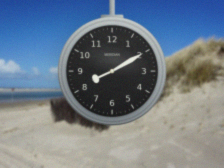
8:10
